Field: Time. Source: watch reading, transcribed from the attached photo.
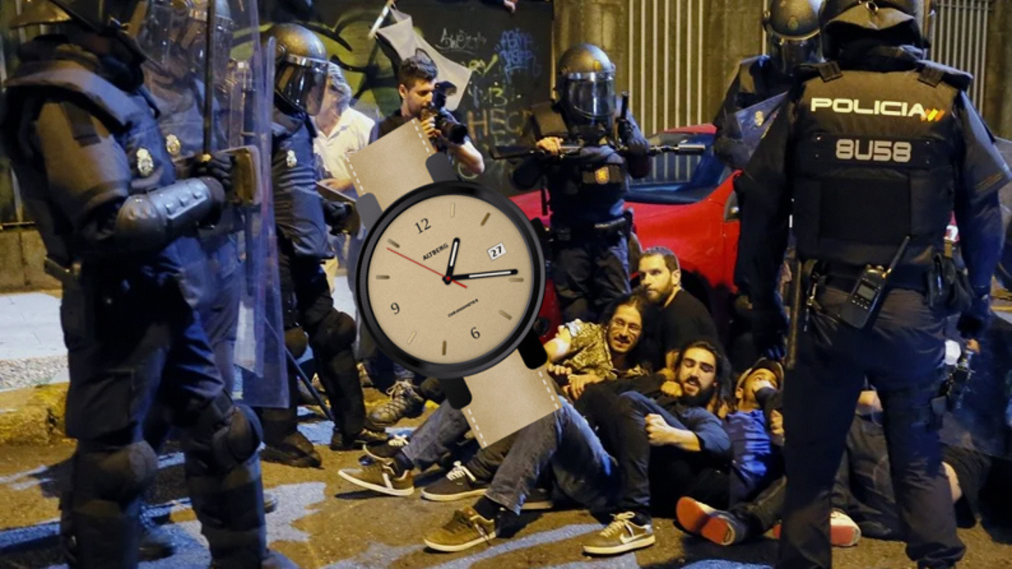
1:18:54
